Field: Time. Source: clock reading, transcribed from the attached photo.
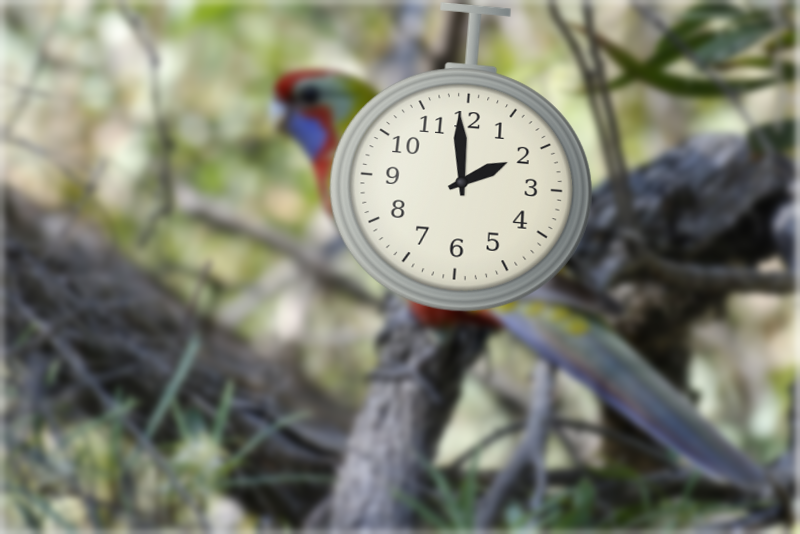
1:59
